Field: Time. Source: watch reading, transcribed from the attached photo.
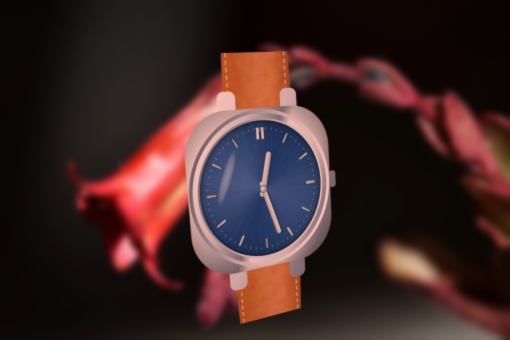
12:27
